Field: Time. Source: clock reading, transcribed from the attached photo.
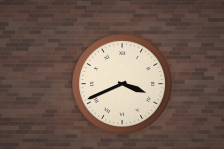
3:41
